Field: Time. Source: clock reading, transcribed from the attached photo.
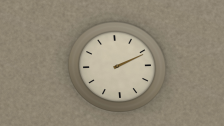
2:11
